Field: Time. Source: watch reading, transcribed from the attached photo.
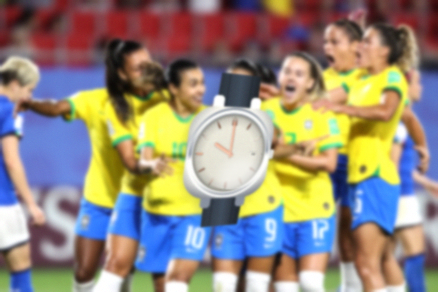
10:00
